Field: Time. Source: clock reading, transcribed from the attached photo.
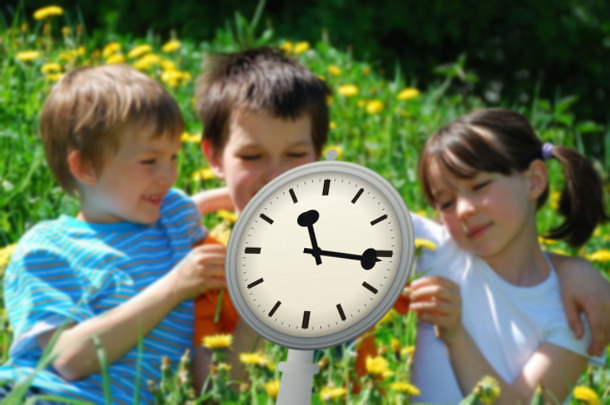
11:16
